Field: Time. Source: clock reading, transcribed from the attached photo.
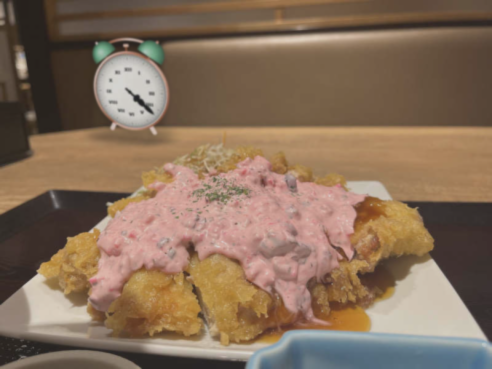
4:22
